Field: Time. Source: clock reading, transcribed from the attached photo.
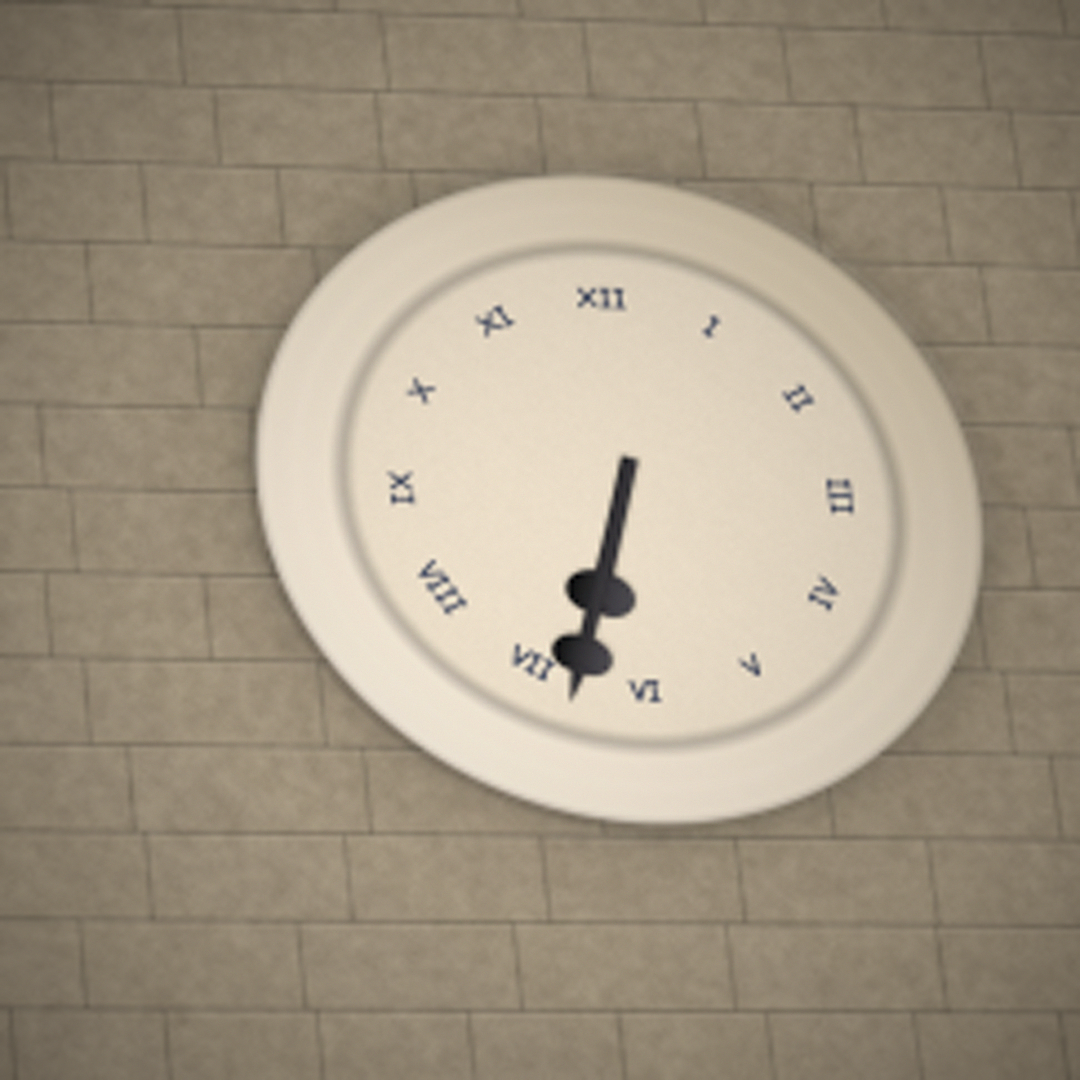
6:33
